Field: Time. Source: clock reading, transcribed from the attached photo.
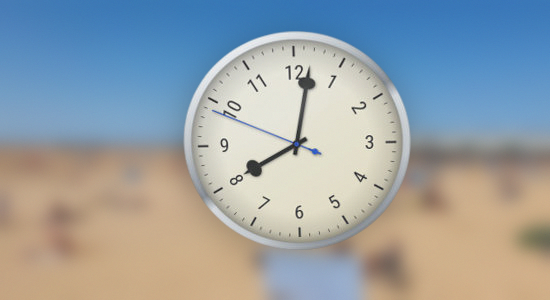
8:01:49
